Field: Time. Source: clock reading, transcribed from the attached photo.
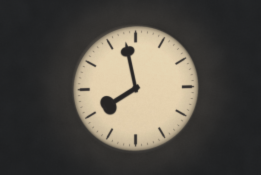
7:58
